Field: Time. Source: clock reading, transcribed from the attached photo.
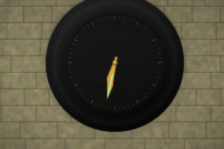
6:32
